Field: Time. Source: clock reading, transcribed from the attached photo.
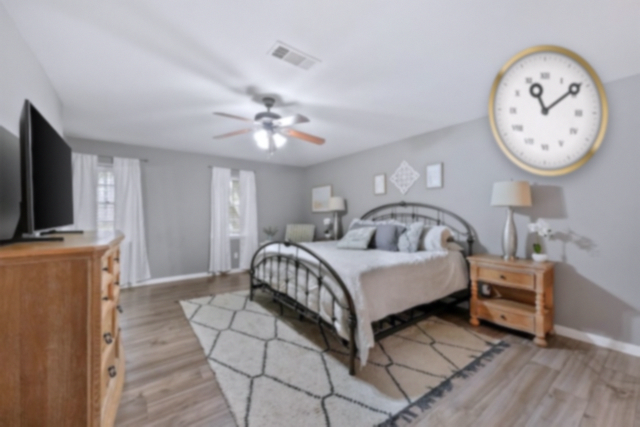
11:09
